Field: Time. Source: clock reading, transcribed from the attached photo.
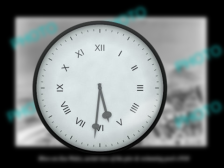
5:31
